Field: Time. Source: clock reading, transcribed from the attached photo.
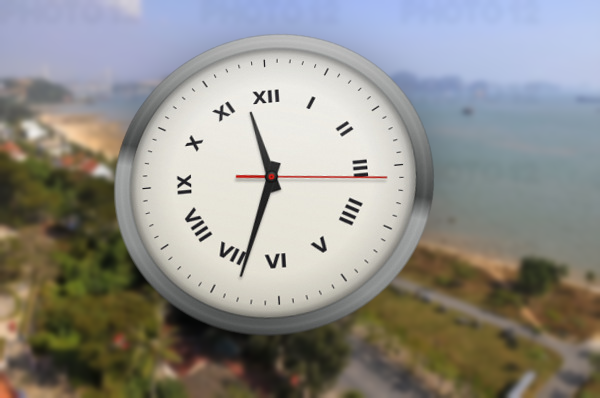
11:33:16
